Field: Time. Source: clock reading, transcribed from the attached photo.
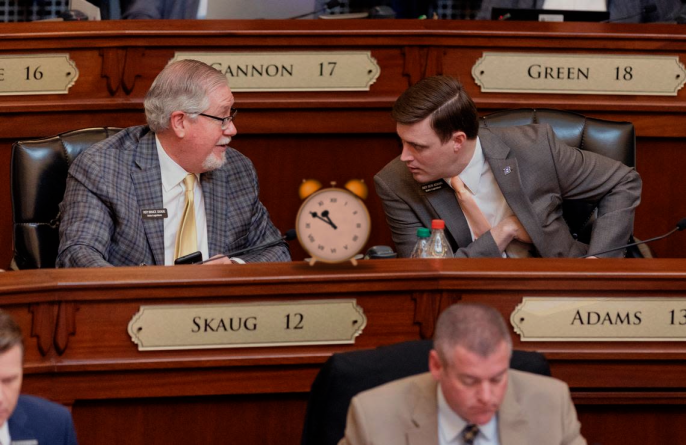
10:50
